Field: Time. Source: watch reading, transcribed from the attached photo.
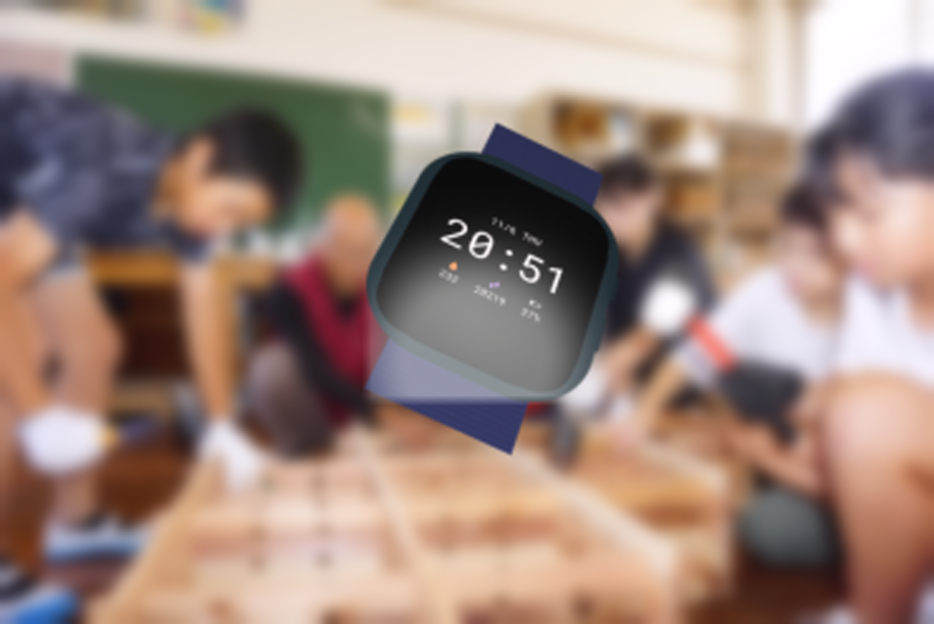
20:51
